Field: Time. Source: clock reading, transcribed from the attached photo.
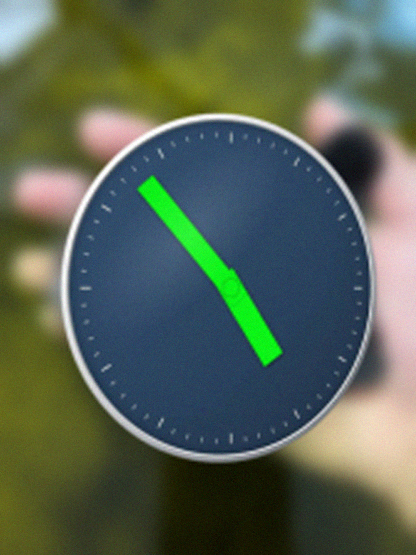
4:53
